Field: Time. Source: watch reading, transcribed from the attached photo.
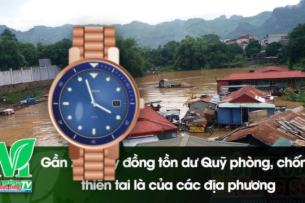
3:57
